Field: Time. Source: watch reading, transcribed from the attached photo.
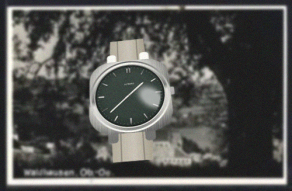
1:38
